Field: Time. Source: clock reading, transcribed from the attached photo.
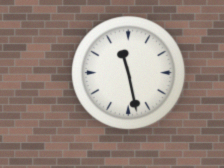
11:28
